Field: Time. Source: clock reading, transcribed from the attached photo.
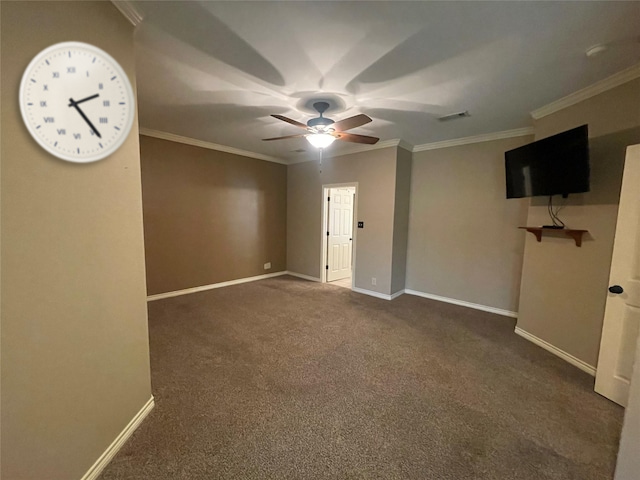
2:24
